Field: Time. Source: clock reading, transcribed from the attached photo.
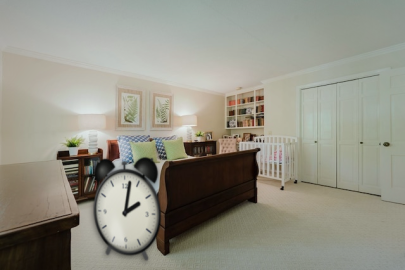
2:02
